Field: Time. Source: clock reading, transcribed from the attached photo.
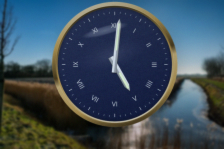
5:01
